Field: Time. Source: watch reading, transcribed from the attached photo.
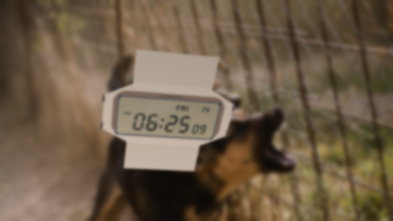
6:25
